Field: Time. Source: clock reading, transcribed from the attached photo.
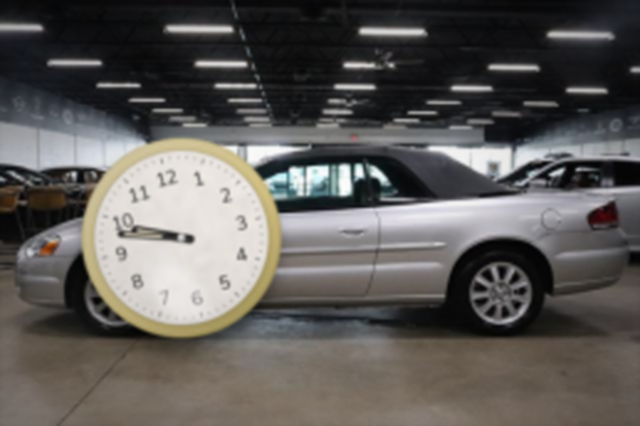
9:48
